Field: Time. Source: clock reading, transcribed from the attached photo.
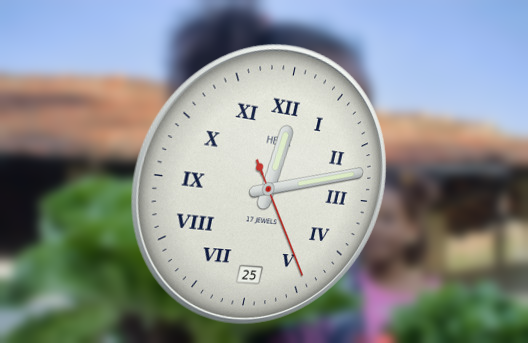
12:12:24
